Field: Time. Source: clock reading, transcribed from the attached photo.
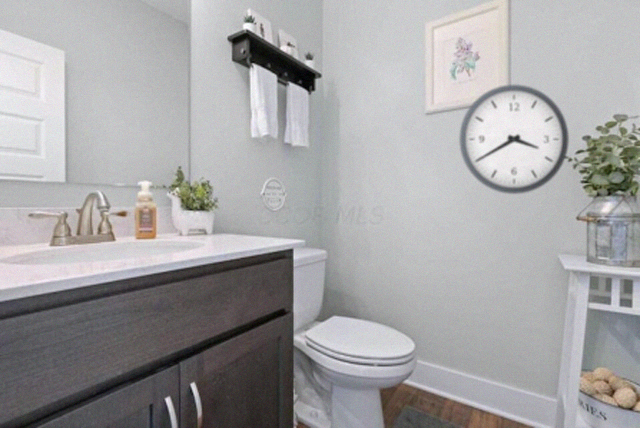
3:40
